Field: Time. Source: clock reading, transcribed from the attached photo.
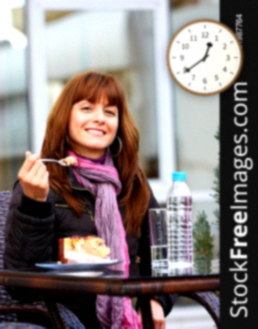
12:39
